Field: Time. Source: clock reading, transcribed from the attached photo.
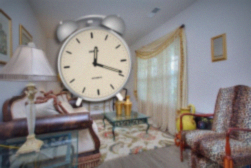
12:19
